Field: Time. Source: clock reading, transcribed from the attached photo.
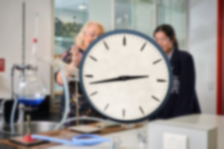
2:43
